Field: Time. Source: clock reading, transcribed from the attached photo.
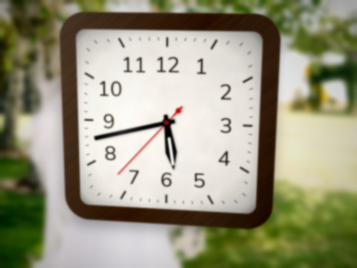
5:42:37
